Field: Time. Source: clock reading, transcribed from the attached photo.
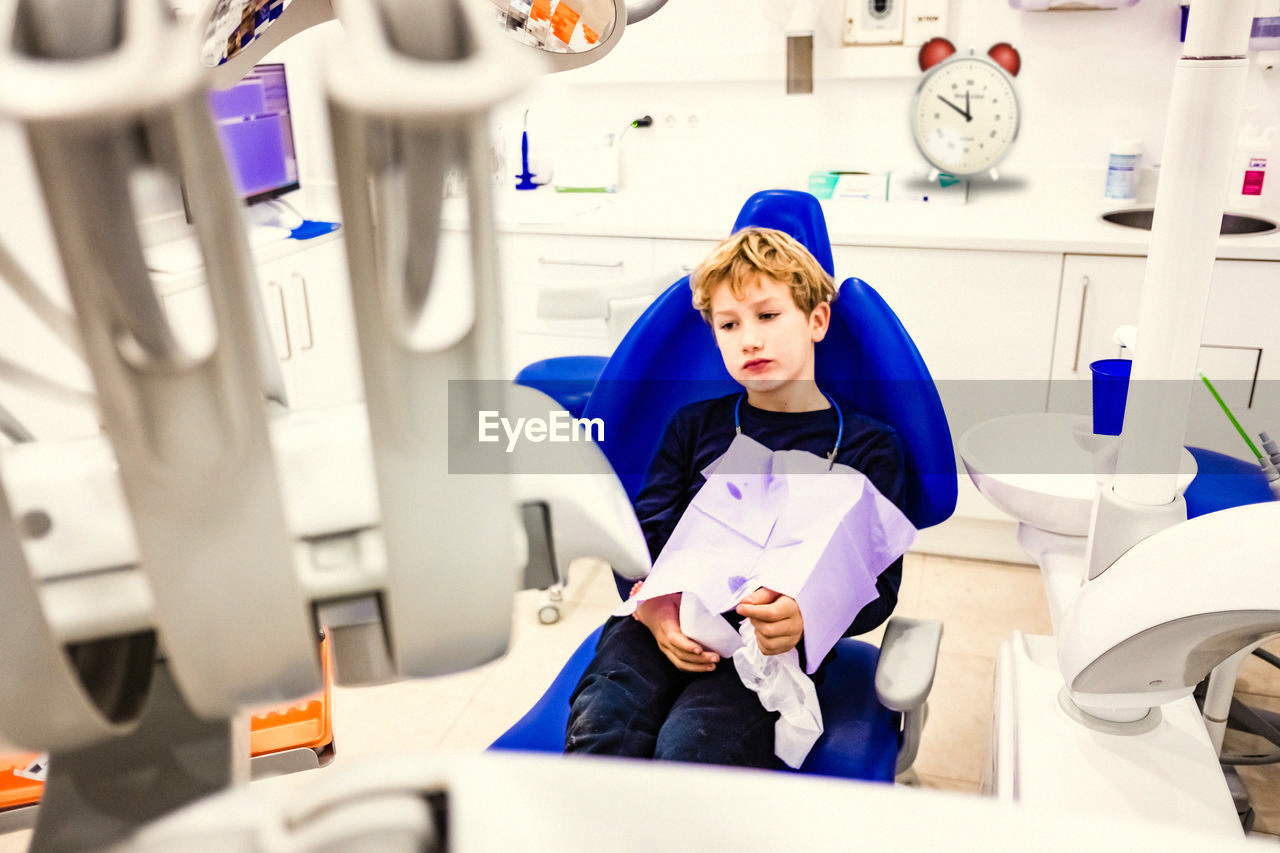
11:50
